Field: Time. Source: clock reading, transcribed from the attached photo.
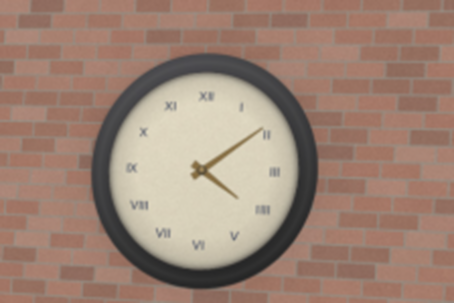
4:09
